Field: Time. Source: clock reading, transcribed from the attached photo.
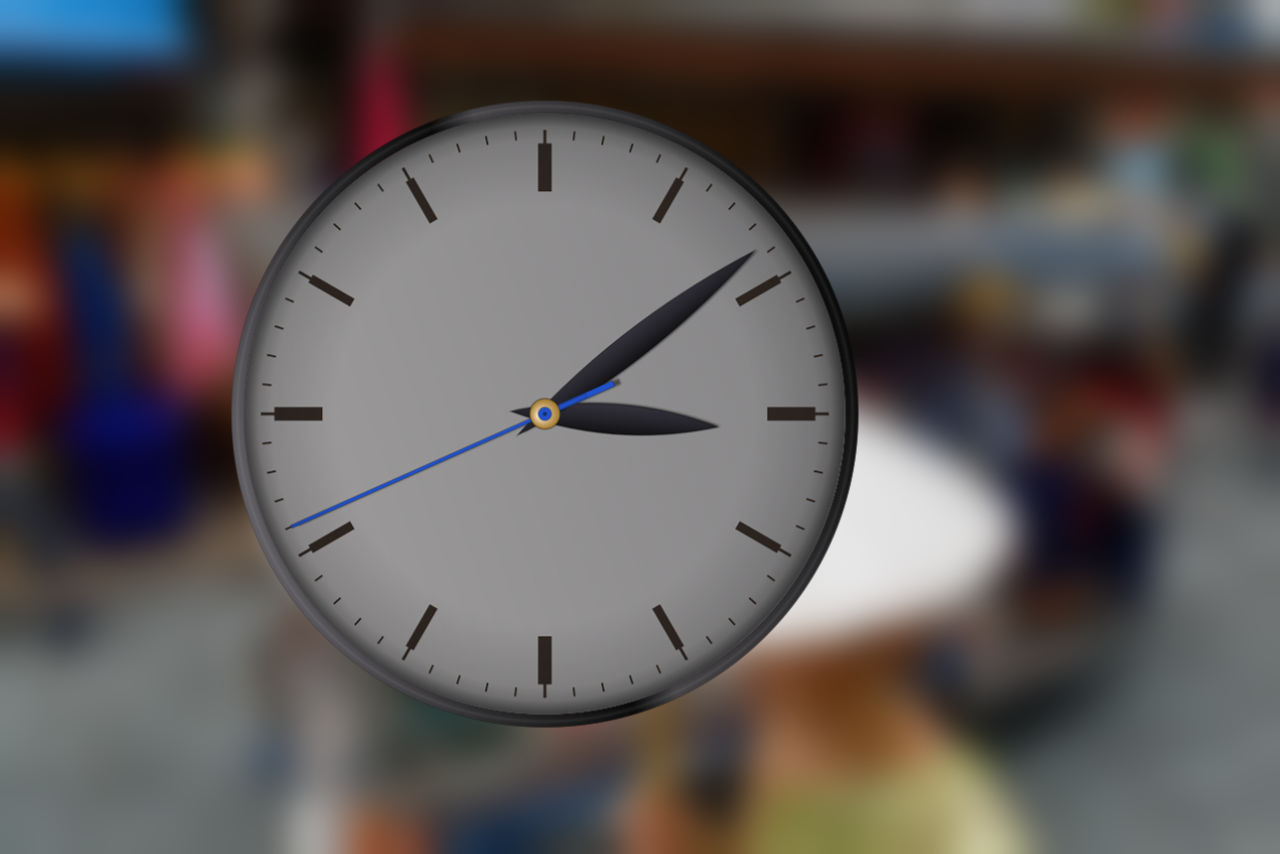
3:08:41
